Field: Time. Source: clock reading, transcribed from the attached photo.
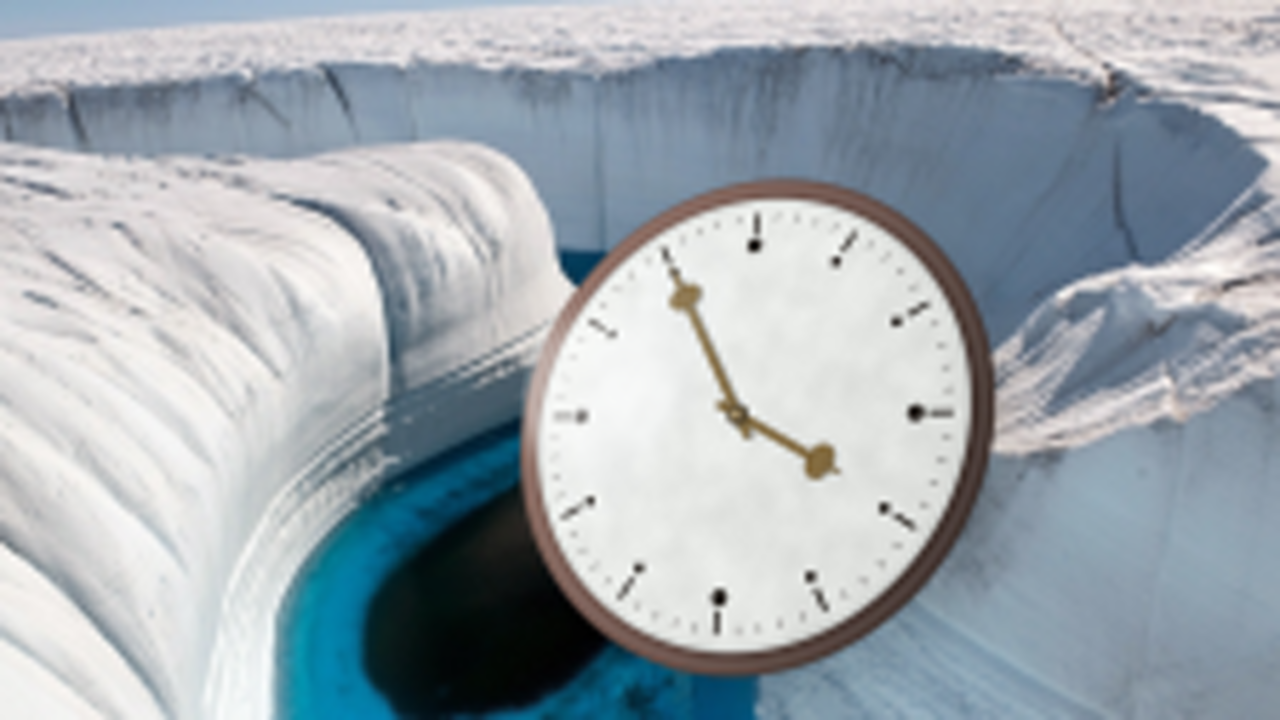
3:55
